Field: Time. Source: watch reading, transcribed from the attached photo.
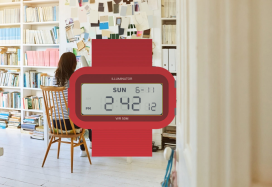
2:42:12
